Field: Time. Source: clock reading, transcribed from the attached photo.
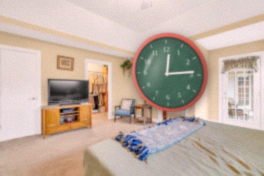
12:14
